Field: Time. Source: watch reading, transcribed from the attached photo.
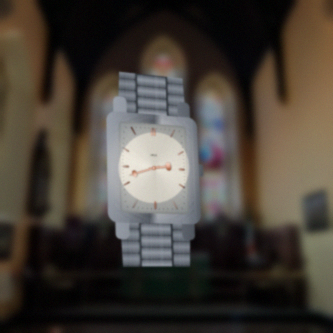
2:42
